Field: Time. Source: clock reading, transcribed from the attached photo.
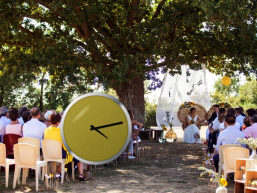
4:13
